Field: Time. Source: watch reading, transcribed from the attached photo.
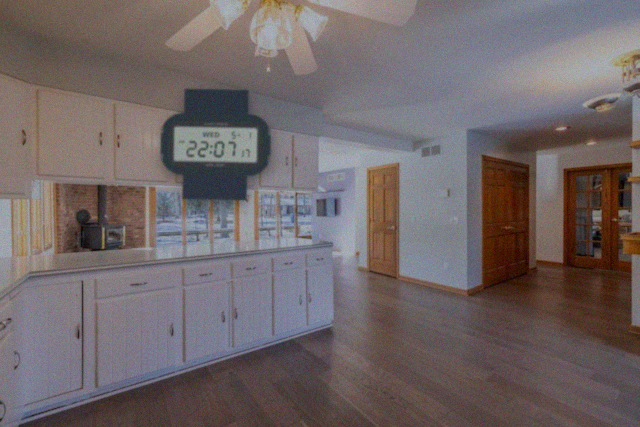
22:07
